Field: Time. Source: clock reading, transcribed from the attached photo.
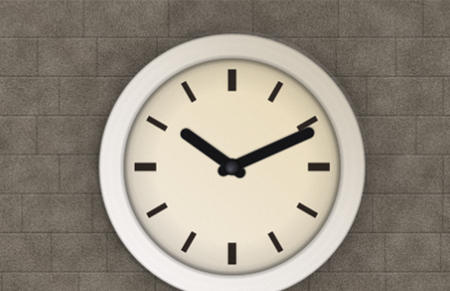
10:11
